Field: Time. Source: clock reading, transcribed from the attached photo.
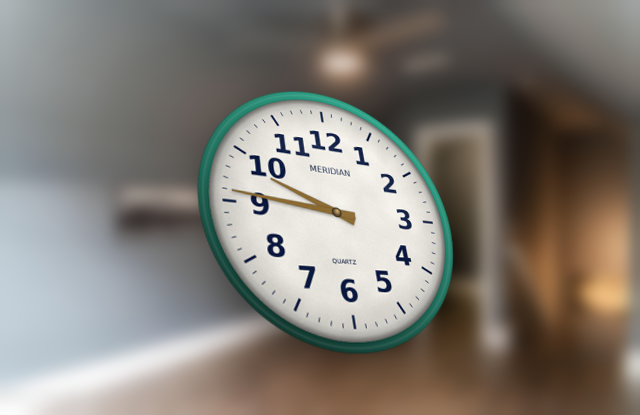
9:46
